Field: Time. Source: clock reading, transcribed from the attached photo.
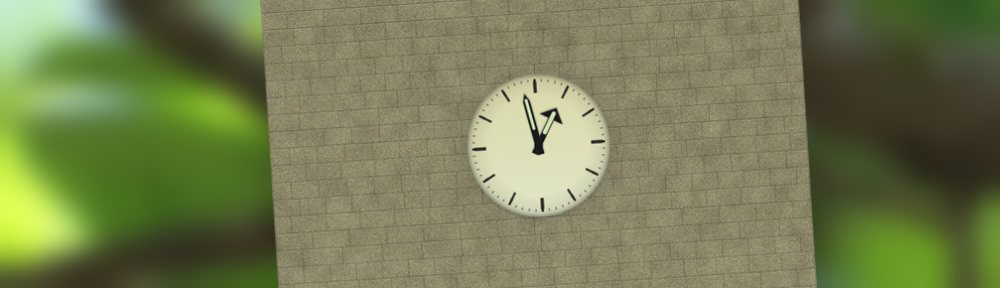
12:58
